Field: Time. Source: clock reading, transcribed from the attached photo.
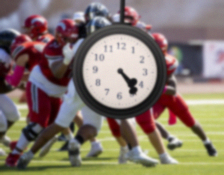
4:24
